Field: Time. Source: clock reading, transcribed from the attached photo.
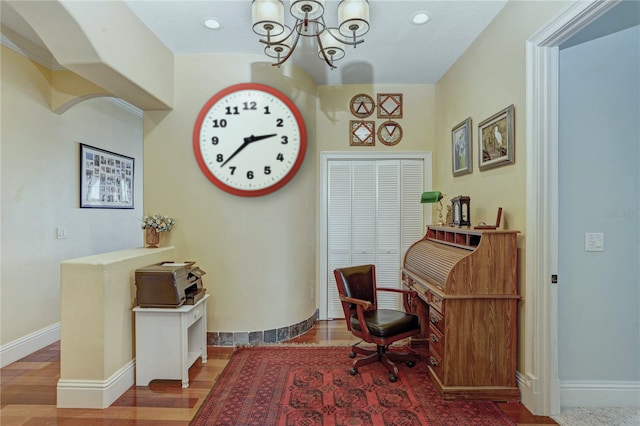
2:38
